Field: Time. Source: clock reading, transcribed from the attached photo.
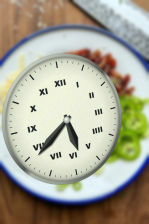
5:39
